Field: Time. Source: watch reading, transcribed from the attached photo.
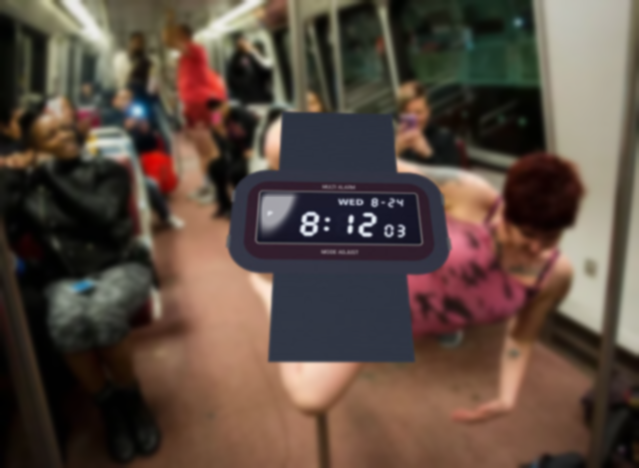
8:12:03
